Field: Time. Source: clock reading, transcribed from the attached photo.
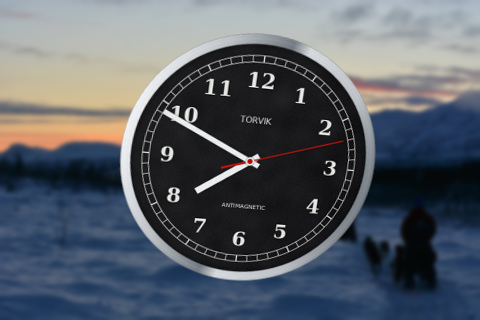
7:49:12
